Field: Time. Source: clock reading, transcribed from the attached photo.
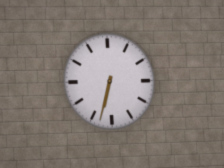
6:33
